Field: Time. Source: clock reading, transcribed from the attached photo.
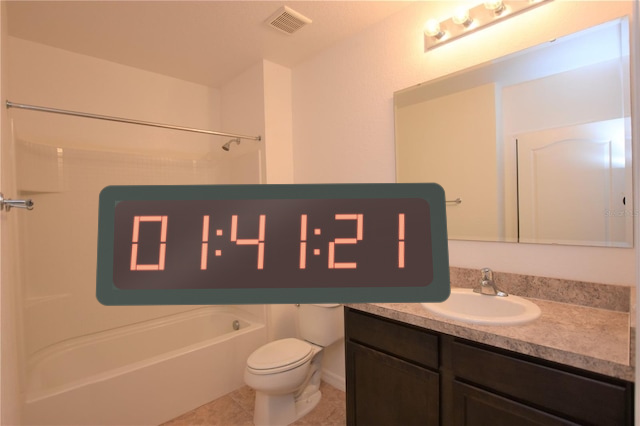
1:41:21
